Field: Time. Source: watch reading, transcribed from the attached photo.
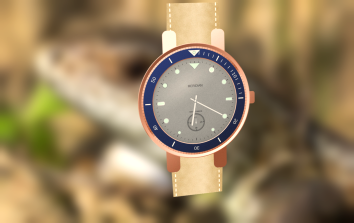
6:20
